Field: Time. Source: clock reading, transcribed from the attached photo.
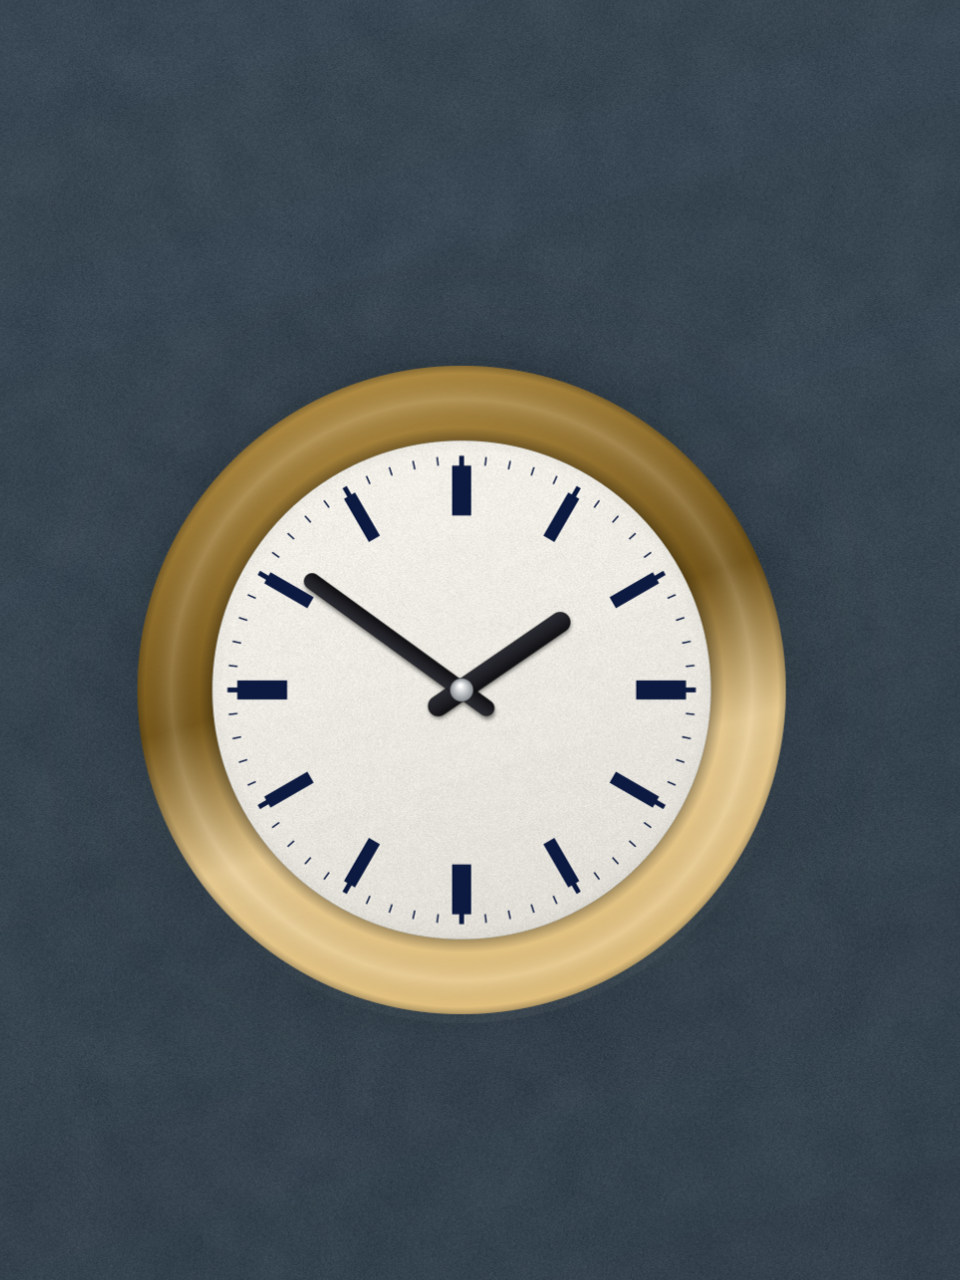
1:51
